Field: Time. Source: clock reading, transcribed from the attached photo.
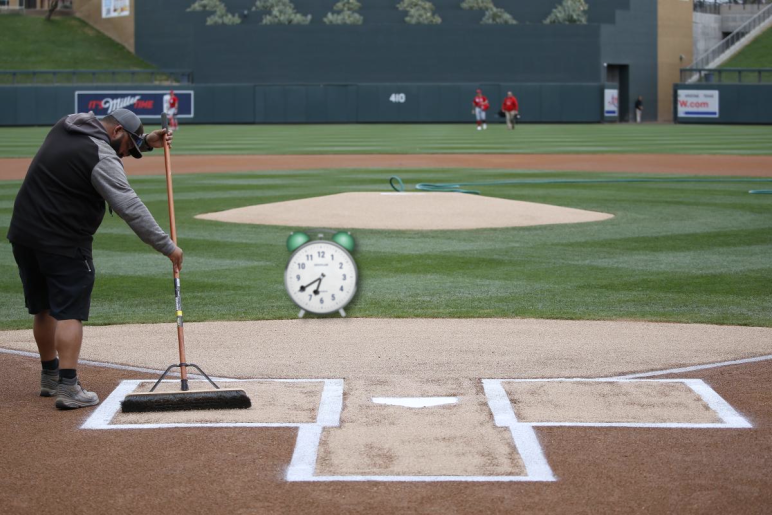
6:40
